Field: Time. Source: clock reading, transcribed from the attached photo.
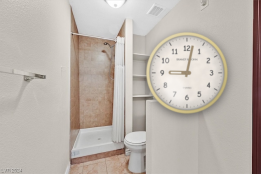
9:02
